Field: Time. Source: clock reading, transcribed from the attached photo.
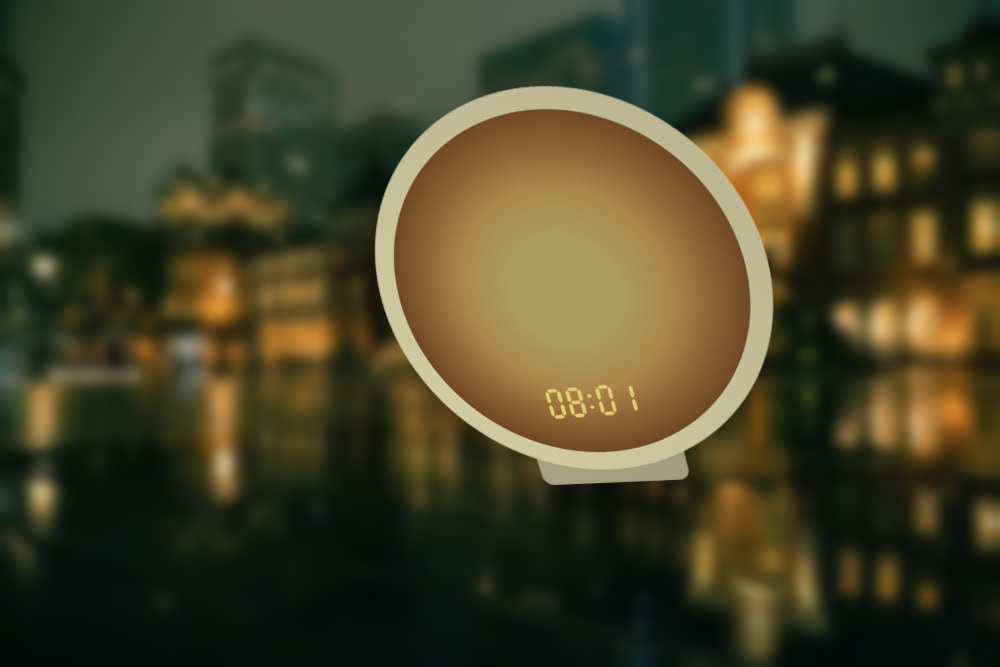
8:01
